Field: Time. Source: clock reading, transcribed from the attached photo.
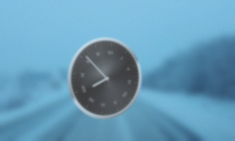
7:51
